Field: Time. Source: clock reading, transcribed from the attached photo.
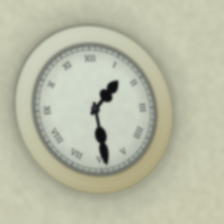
1:29
